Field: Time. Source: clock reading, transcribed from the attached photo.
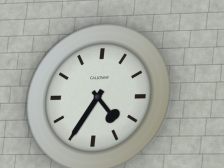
4:35
